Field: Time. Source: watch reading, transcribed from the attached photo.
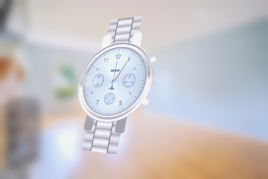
1:05
